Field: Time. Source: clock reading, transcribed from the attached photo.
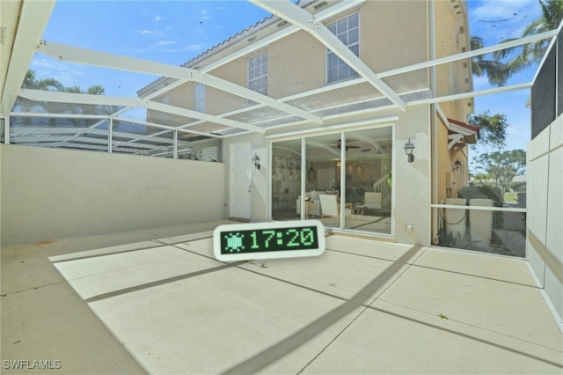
17:20
